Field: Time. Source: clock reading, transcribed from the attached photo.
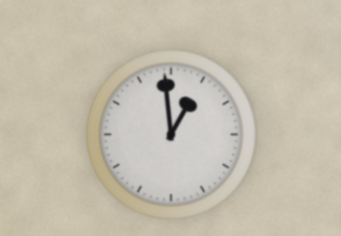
12:59
